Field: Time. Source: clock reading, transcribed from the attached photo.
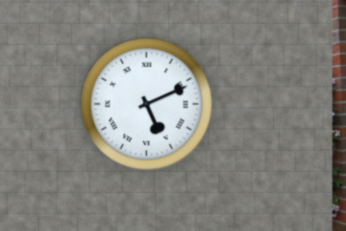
5:11
